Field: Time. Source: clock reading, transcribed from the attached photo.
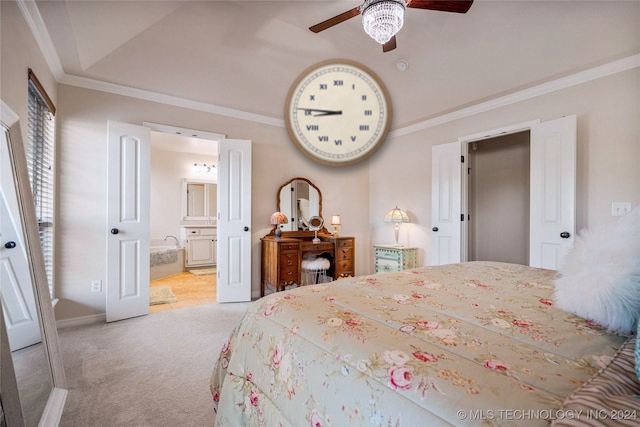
8:46
